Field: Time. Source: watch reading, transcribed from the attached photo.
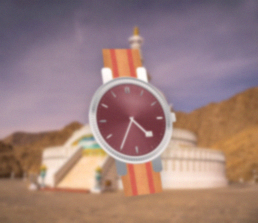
4:35
